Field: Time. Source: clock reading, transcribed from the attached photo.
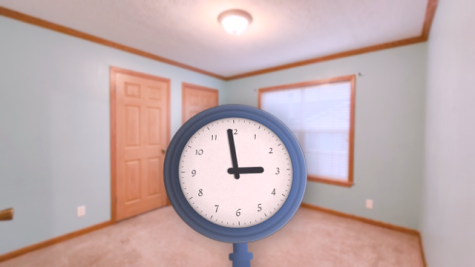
2:59
